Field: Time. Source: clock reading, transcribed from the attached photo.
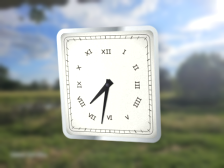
7:32
